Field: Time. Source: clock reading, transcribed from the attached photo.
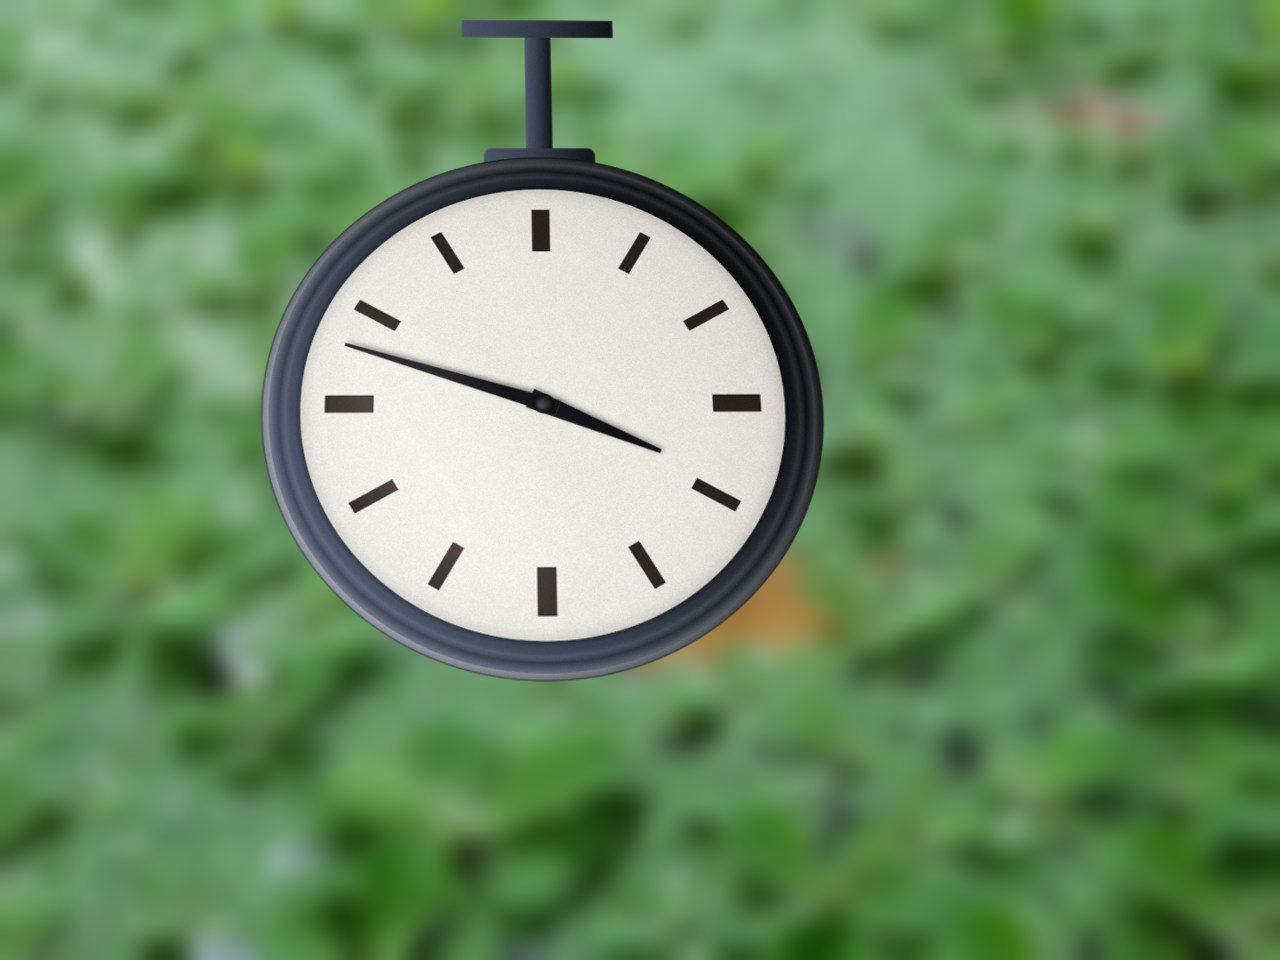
3:48
